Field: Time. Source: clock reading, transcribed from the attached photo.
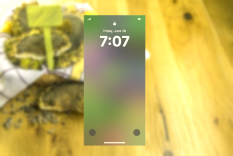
7:07
